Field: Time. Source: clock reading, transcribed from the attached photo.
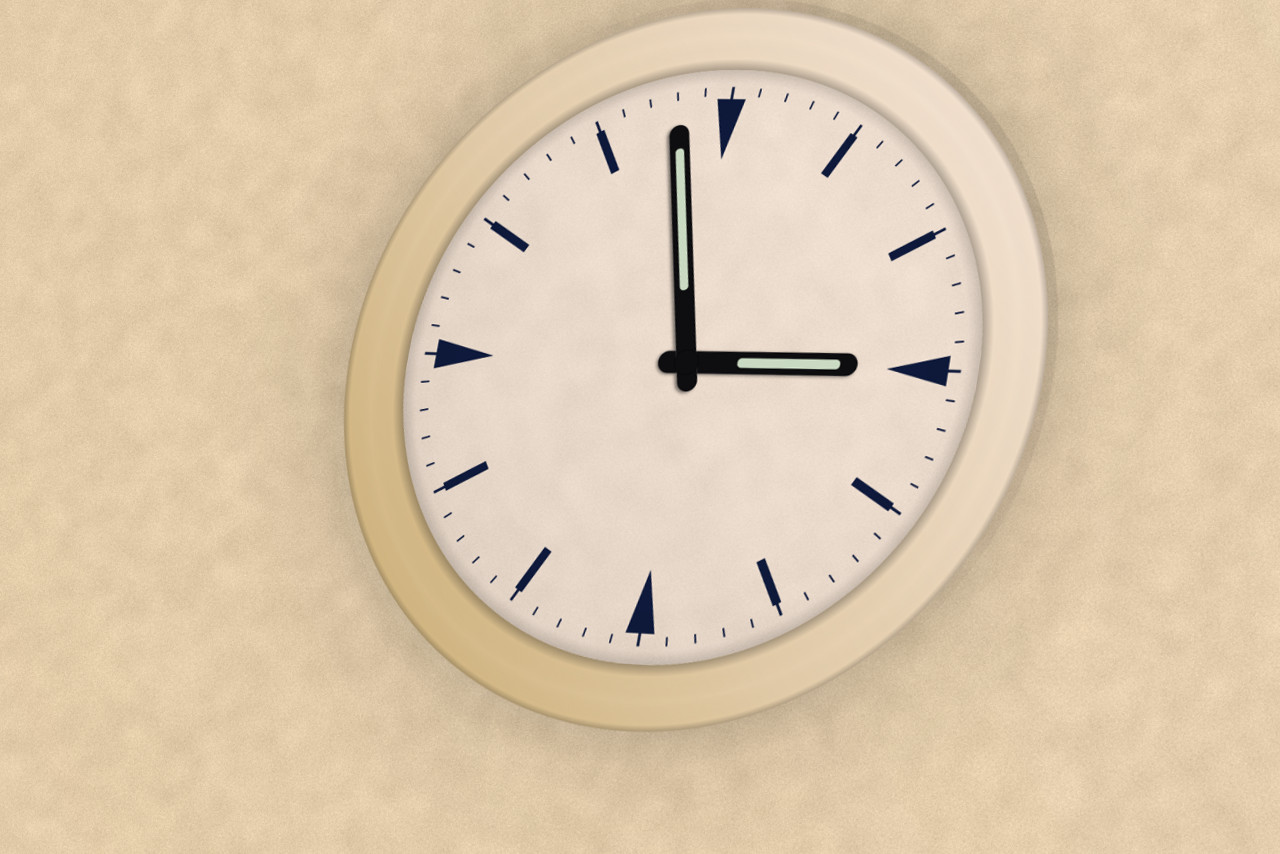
2:58
